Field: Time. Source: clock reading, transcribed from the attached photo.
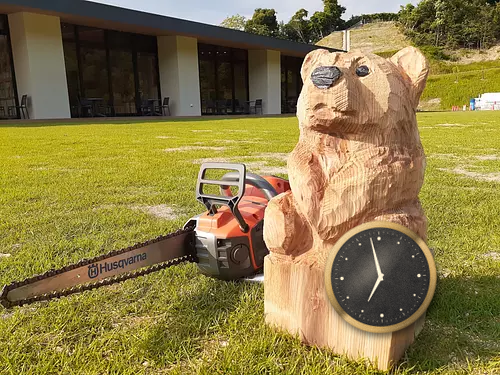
6:58
